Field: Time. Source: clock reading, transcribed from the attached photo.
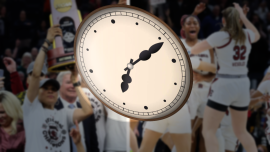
7:11
